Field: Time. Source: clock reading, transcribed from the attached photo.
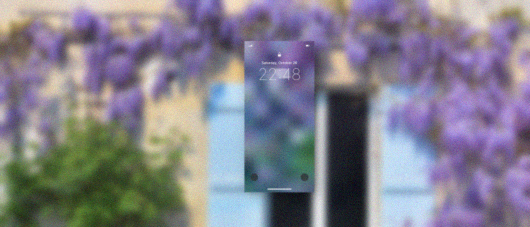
22:48
